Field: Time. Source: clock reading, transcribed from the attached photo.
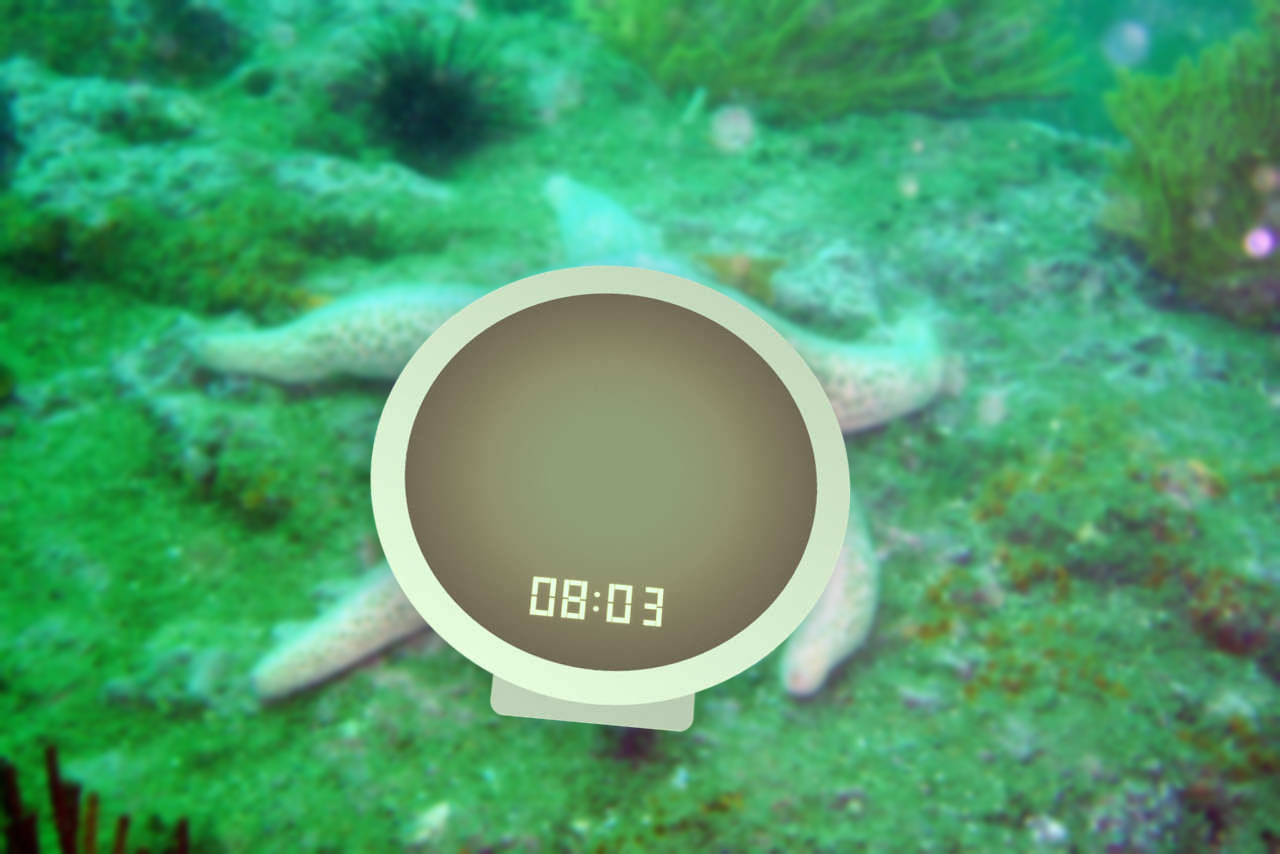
8:03
